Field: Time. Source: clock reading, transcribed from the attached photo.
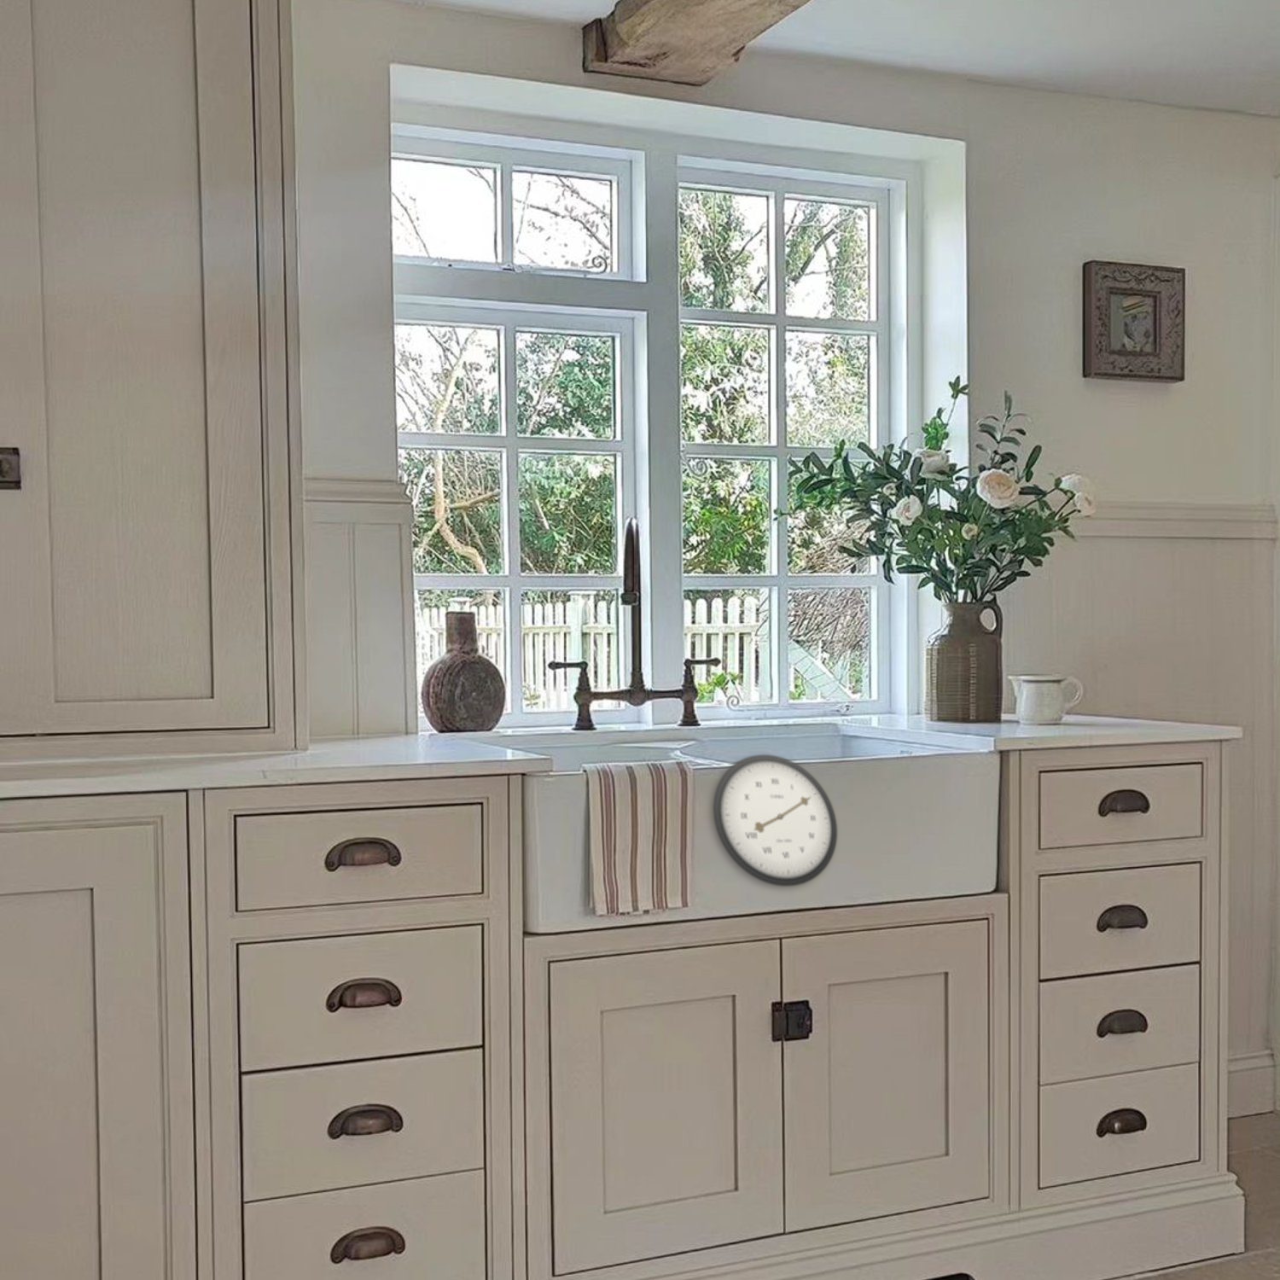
8:10
